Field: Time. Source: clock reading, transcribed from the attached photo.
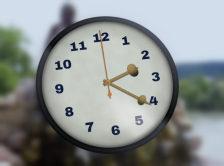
2:21:00
